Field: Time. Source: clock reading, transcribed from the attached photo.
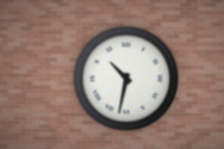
10:32
